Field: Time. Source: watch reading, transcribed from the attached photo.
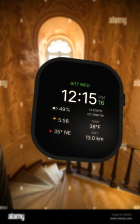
12:15
